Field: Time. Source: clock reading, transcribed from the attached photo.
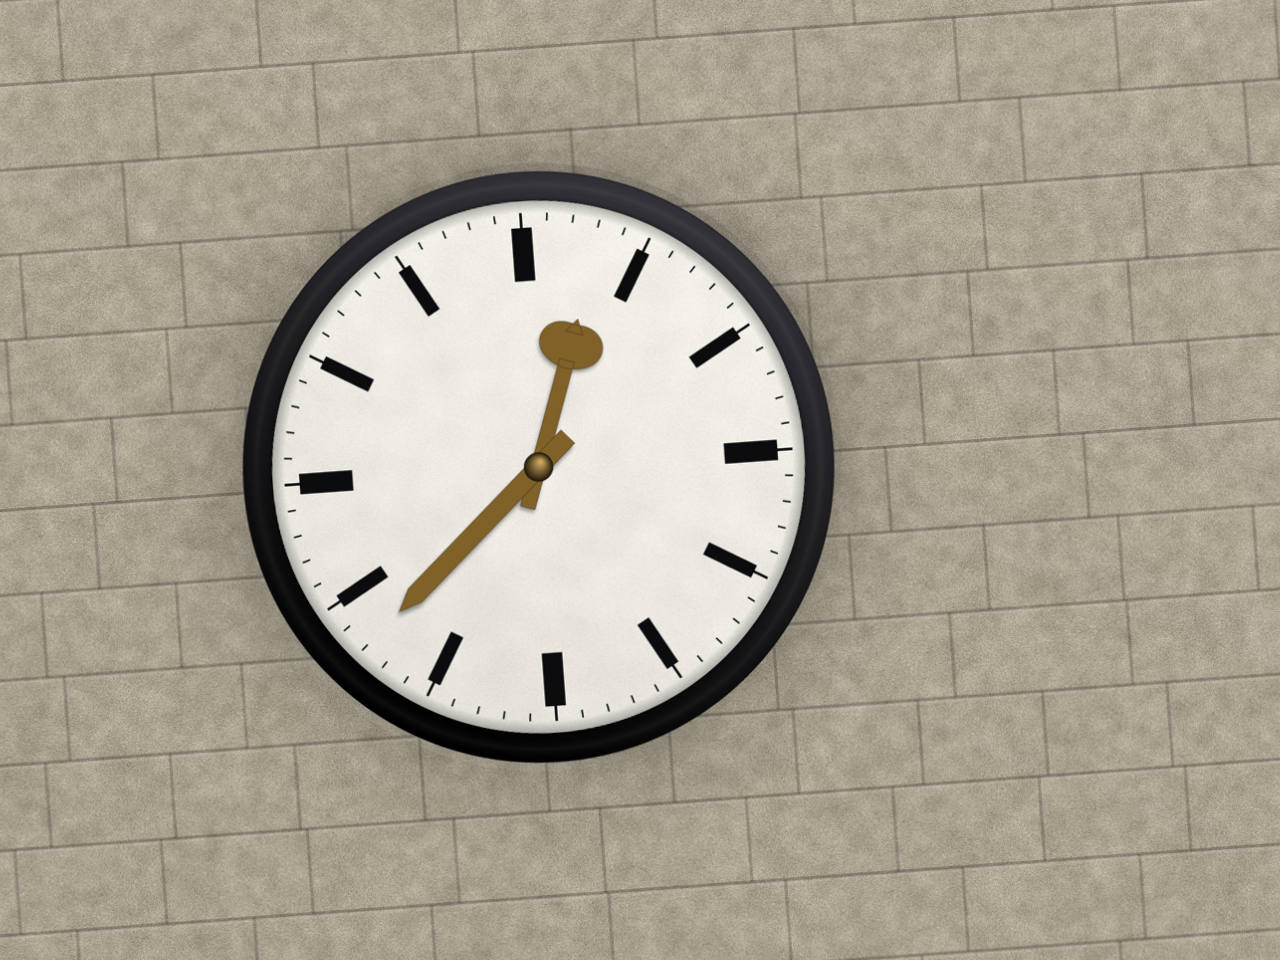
12:38
